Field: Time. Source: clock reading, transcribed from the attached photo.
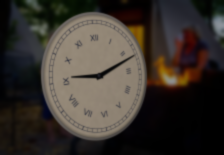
9:12
